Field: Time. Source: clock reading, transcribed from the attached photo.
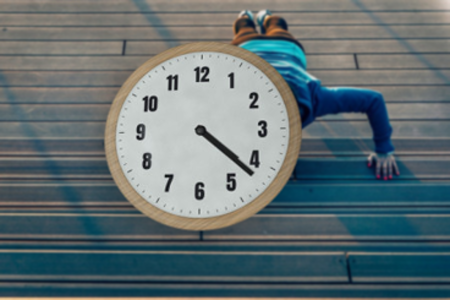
4:22
